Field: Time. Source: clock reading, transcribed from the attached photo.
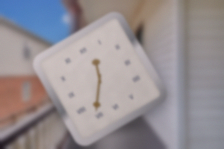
12:36
